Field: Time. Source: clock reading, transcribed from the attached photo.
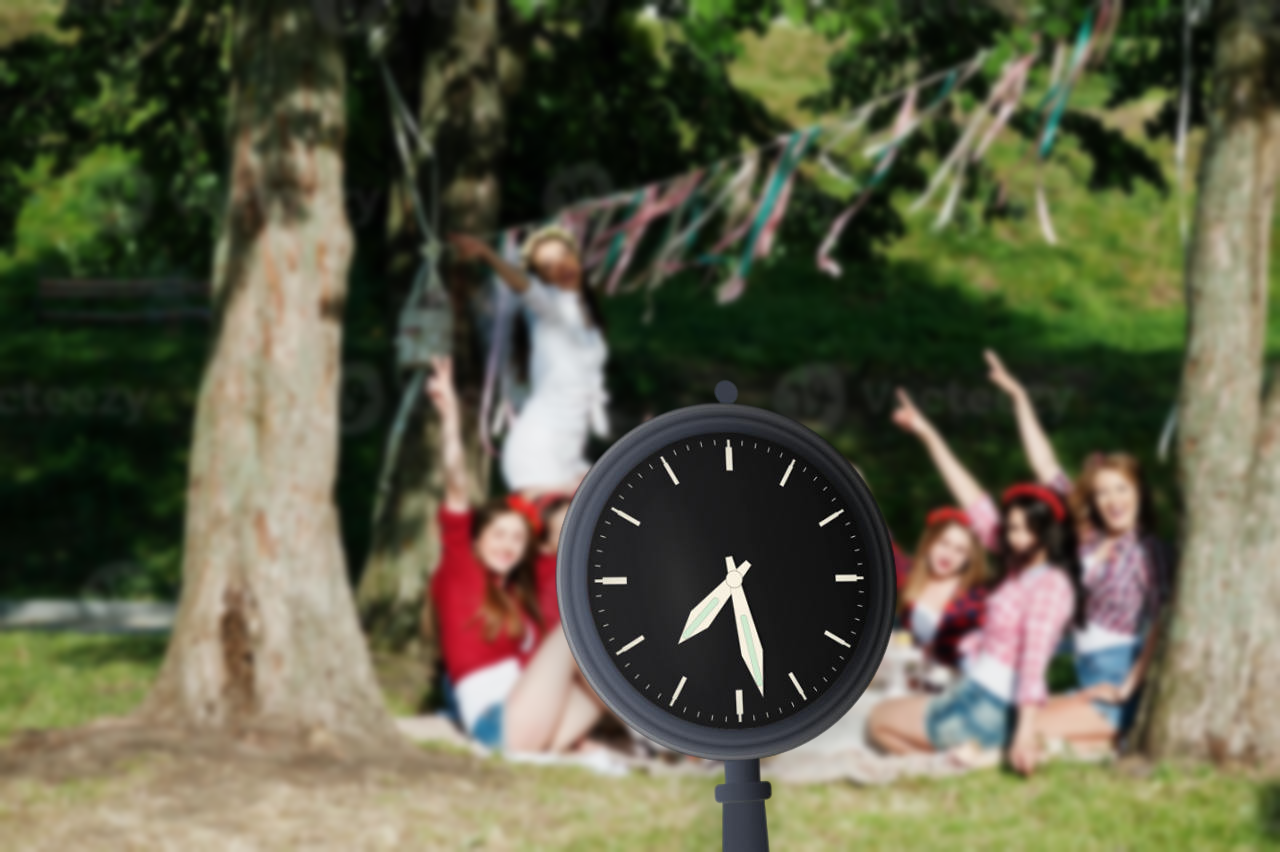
7:28
